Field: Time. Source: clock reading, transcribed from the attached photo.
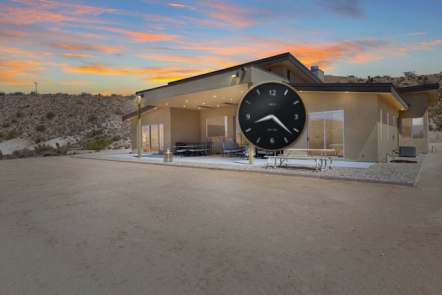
8:22
